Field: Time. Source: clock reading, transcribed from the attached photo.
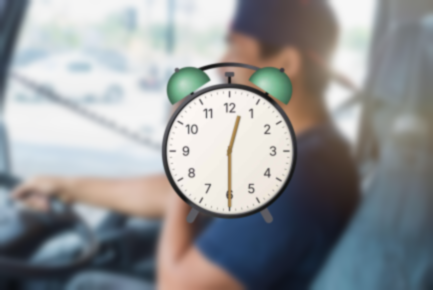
12:30
